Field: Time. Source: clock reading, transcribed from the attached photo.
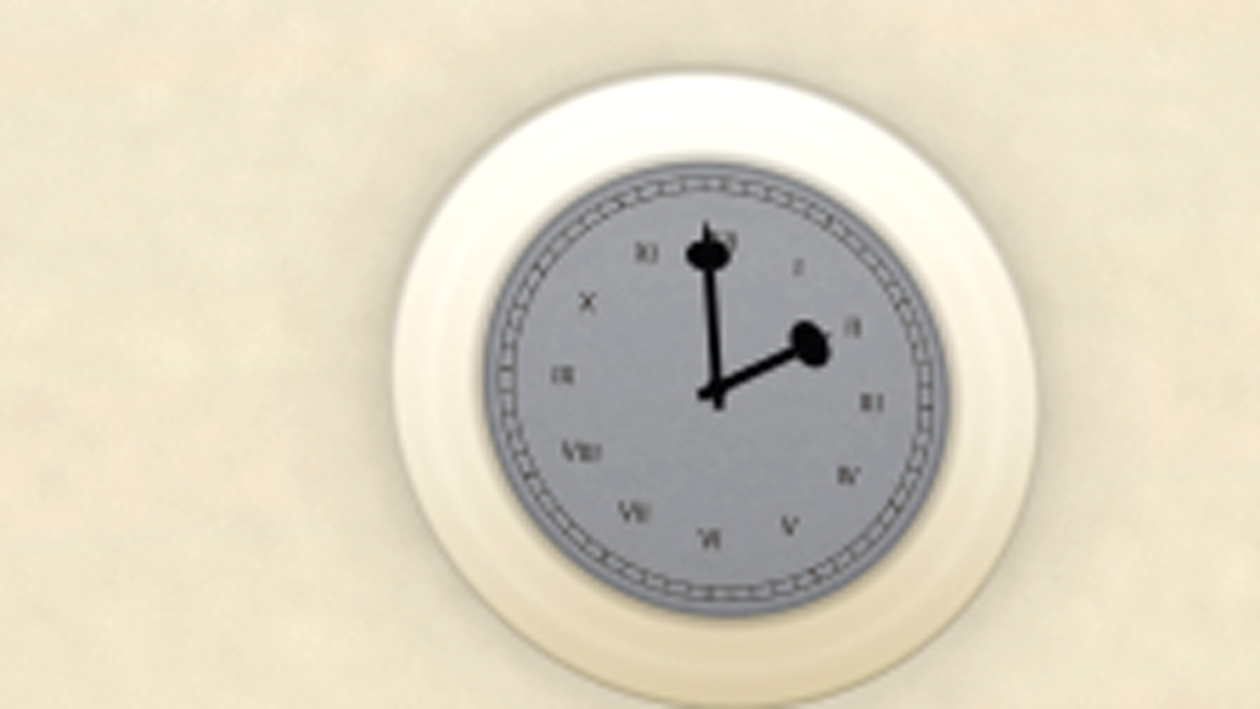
1:59
